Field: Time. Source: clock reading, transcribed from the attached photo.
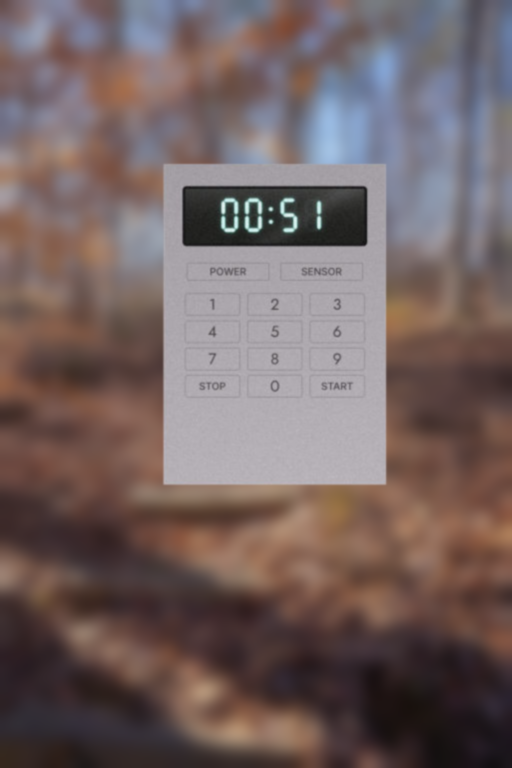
0:51
